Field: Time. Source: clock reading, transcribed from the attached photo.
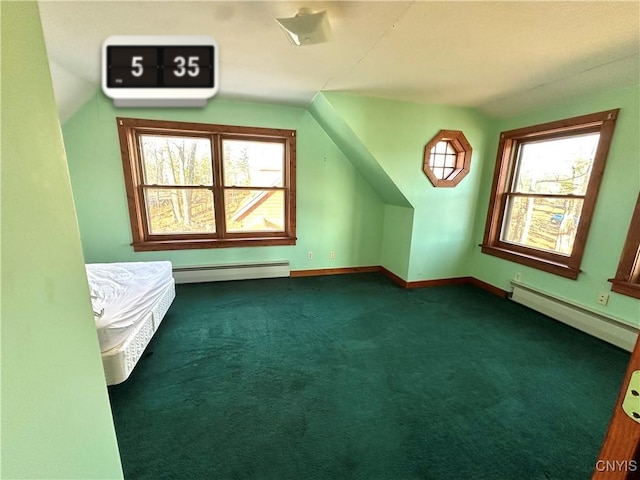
5:35
